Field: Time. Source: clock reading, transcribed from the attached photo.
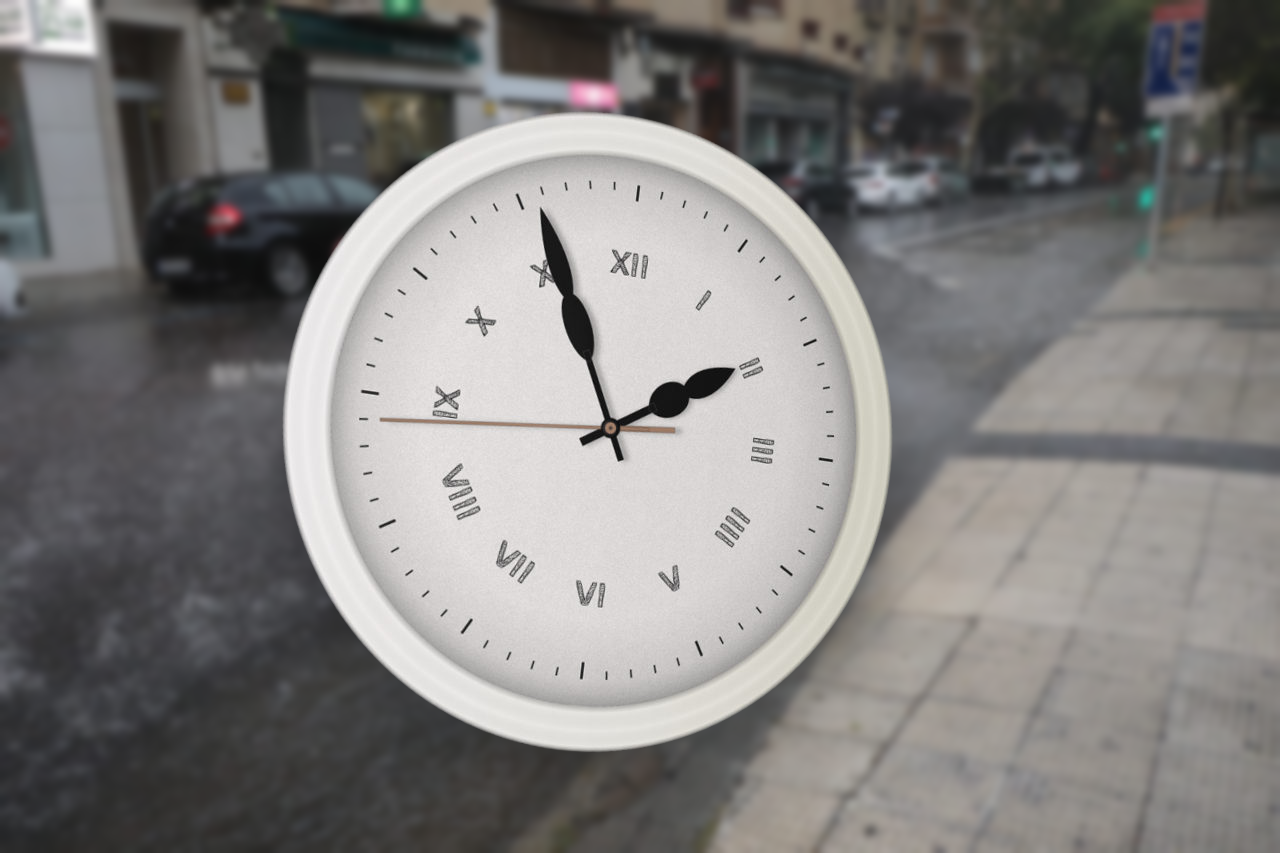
1:55:44
